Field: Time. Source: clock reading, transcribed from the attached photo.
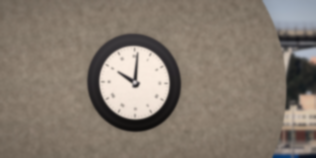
10:01
